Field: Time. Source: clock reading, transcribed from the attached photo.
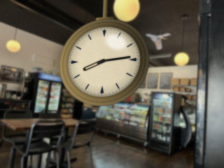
8:14
